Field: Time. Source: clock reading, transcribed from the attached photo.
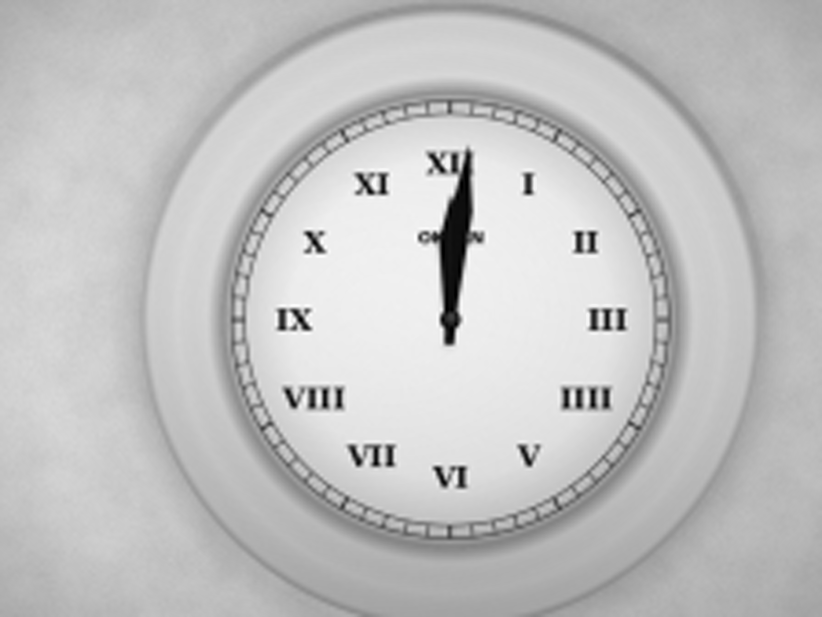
12:01
